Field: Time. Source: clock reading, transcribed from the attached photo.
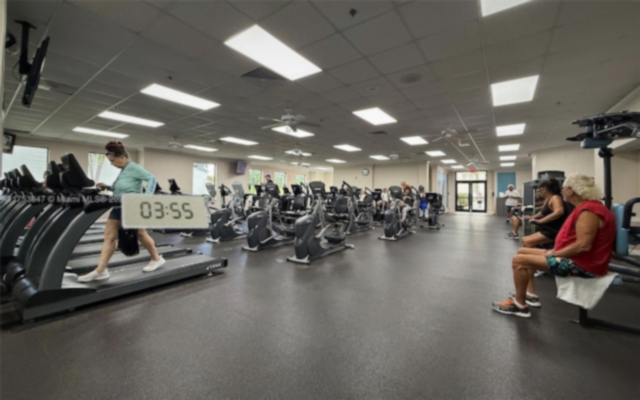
3:55
